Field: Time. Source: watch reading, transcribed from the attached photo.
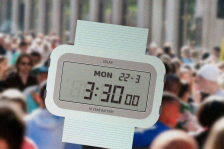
3:30:00
